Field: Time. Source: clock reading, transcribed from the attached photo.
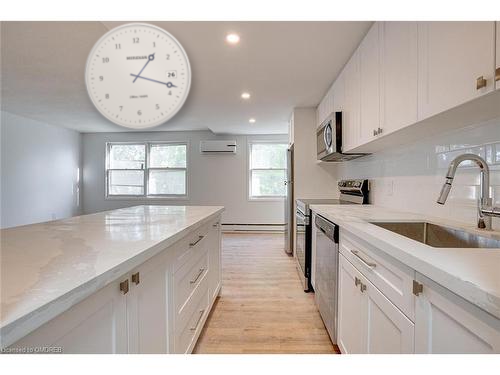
1:18
